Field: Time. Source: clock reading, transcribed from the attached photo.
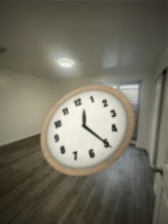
12:25
